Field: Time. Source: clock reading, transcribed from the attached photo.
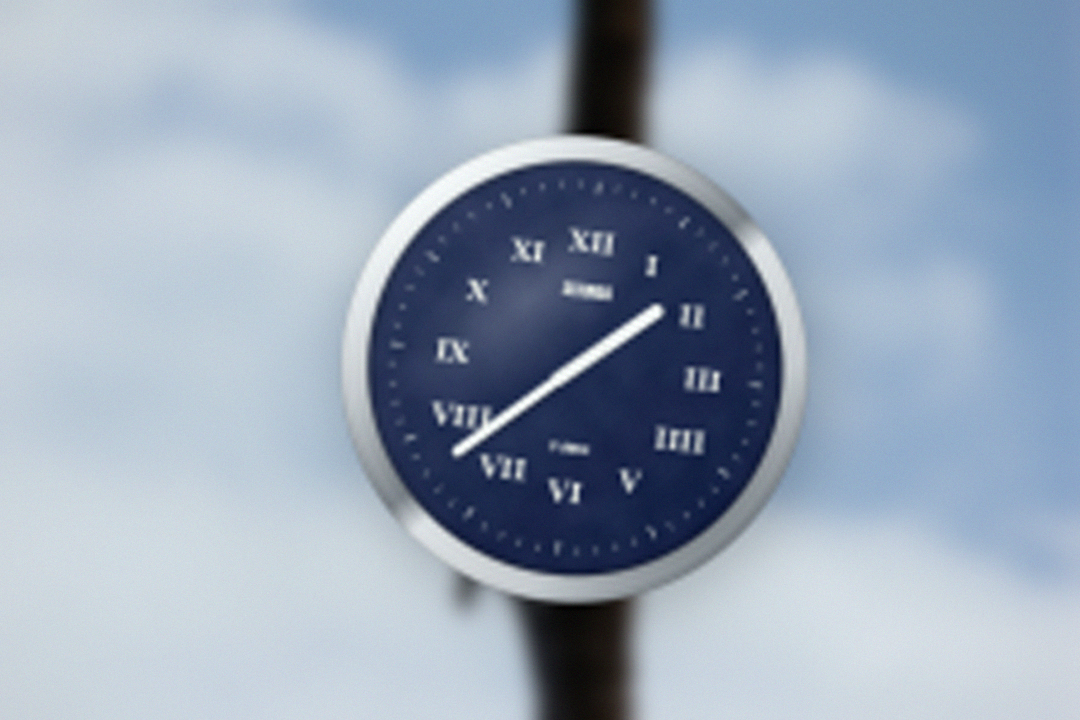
1:38
